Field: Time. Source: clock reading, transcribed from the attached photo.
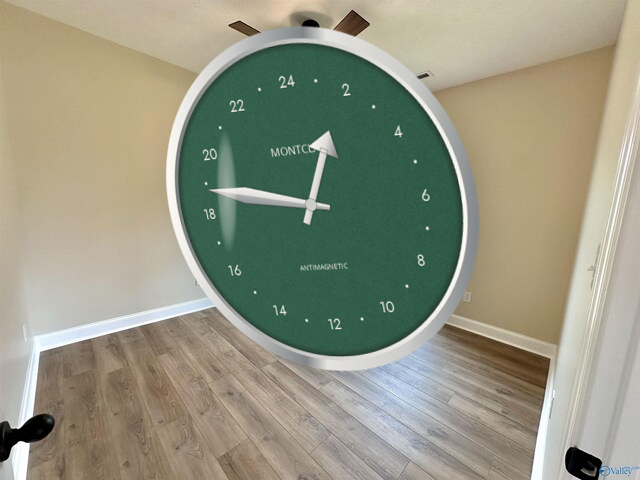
1:47
